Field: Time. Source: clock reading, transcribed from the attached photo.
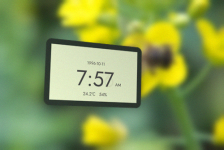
7:57
